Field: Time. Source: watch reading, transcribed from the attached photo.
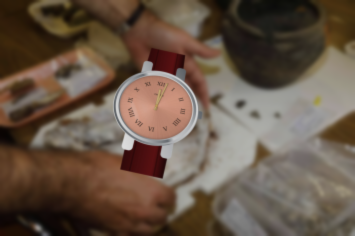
12:02
